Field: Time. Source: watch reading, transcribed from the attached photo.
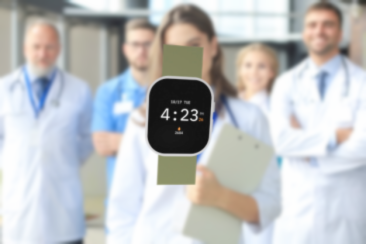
4:23
